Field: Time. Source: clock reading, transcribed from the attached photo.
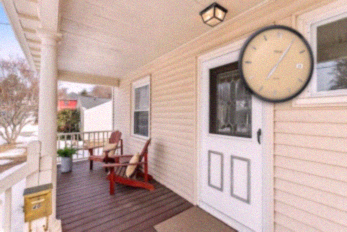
7:05
